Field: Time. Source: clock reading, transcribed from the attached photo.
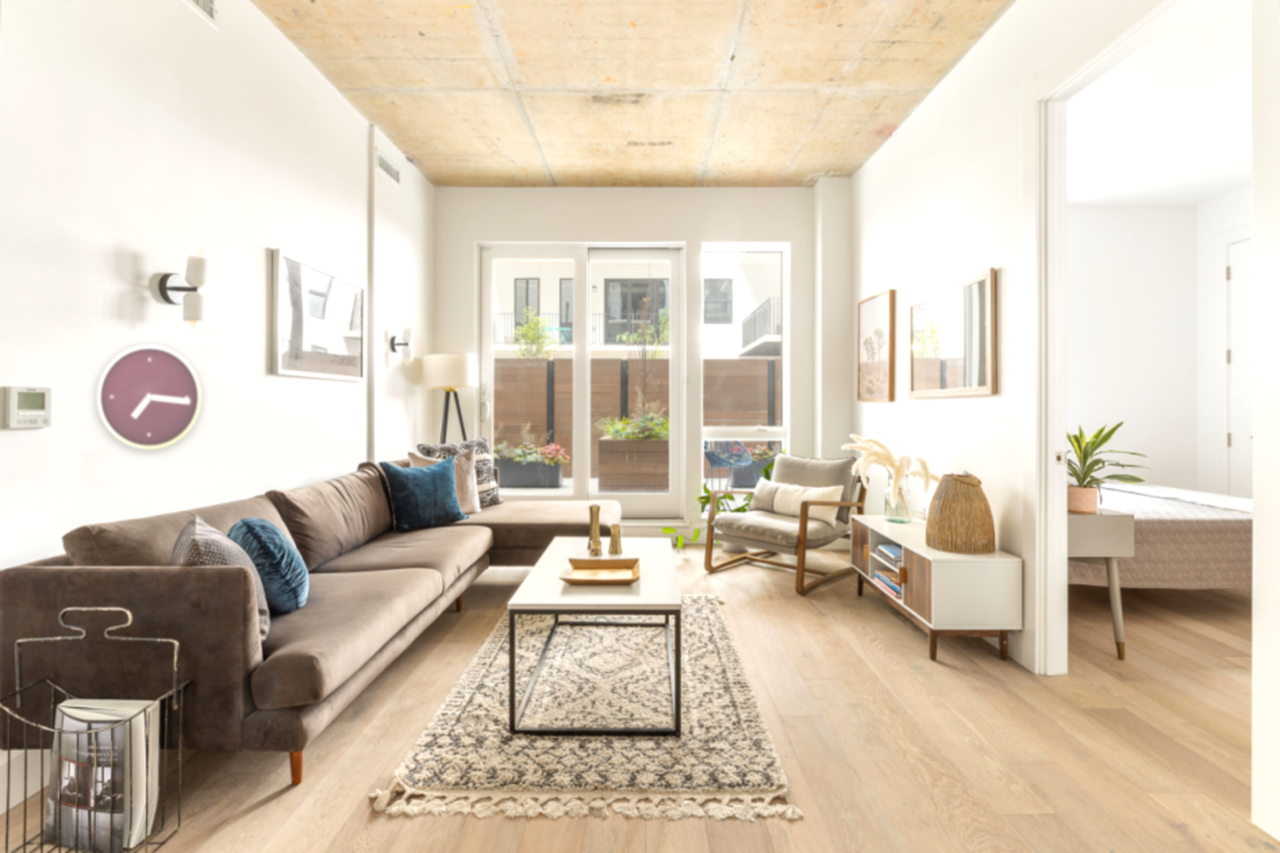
7:16
